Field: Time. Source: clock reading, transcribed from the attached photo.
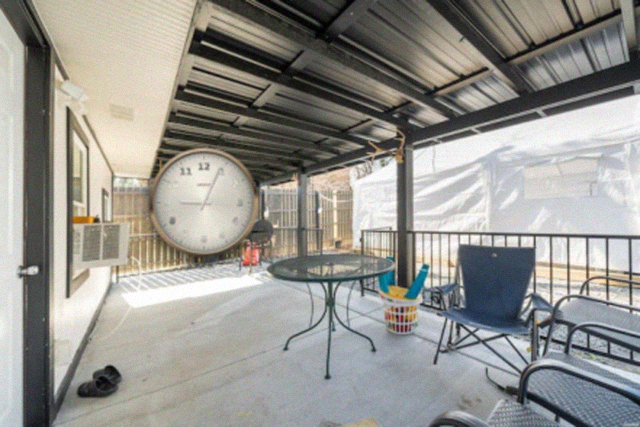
9:04
